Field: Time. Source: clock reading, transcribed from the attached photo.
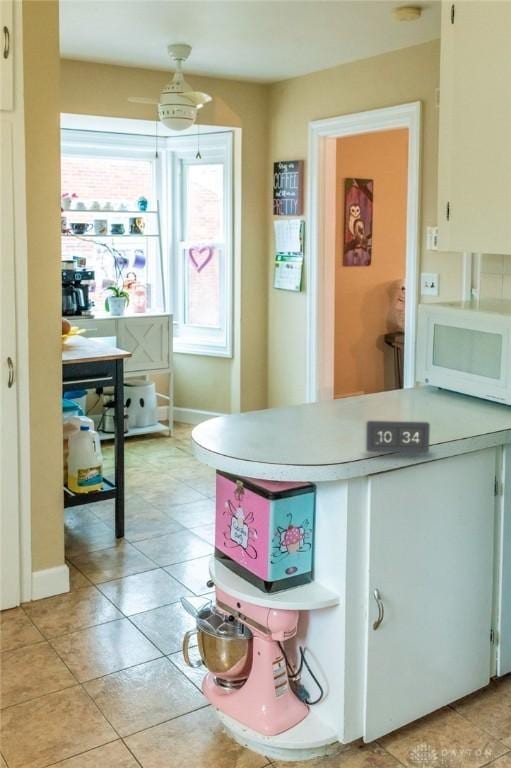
10:34
